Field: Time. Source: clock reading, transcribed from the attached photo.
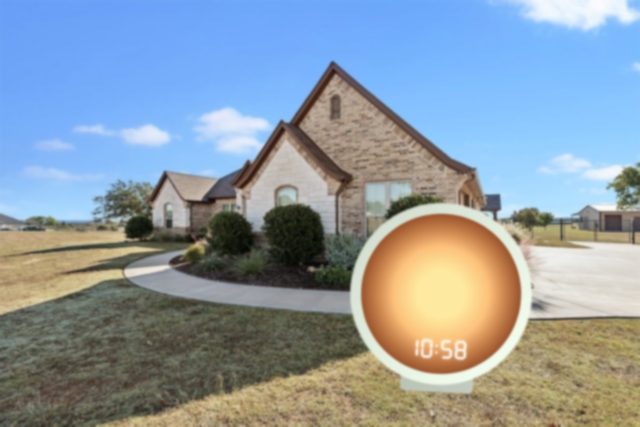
10:58
